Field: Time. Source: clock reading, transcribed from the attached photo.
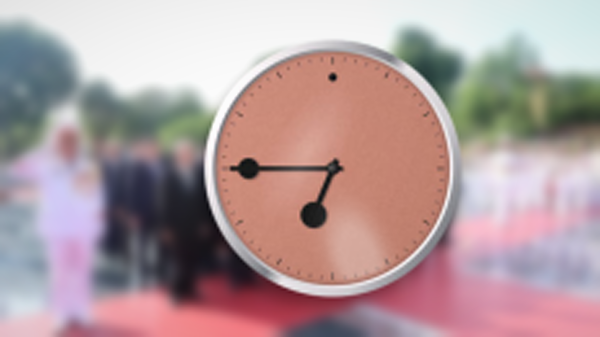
6:45
